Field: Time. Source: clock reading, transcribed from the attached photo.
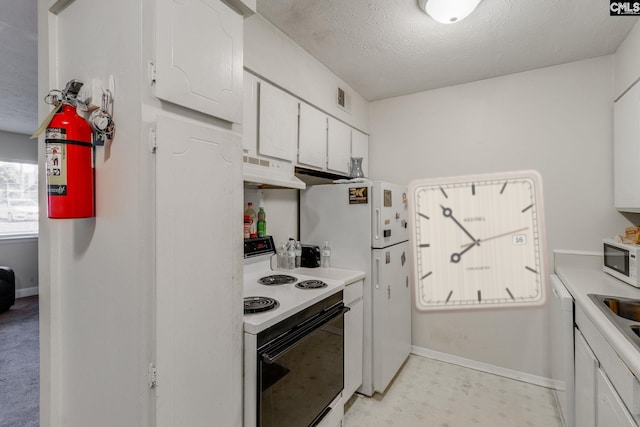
7:53:13
